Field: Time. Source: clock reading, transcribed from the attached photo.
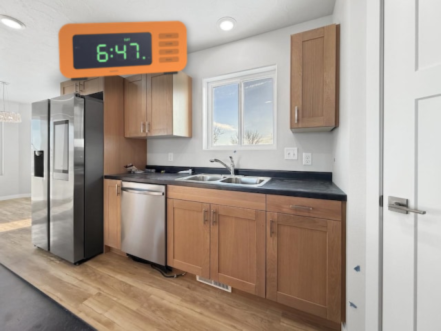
6:47
